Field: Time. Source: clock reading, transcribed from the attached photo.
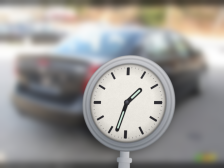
1:33
